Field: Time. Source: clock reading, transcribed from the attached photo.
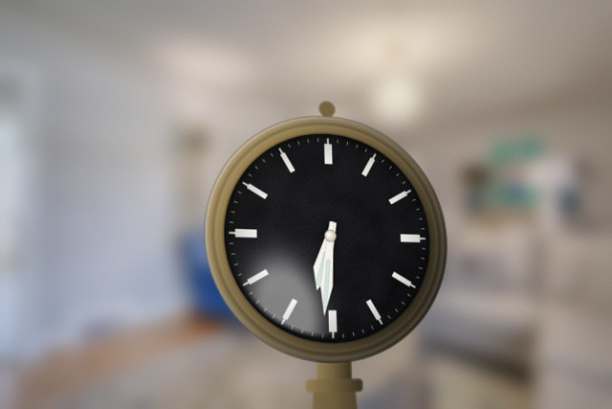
6:31
